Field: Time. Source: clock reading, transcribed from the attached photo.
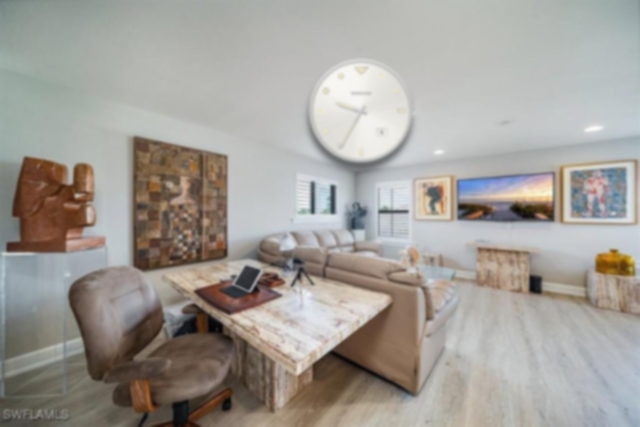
9:35
